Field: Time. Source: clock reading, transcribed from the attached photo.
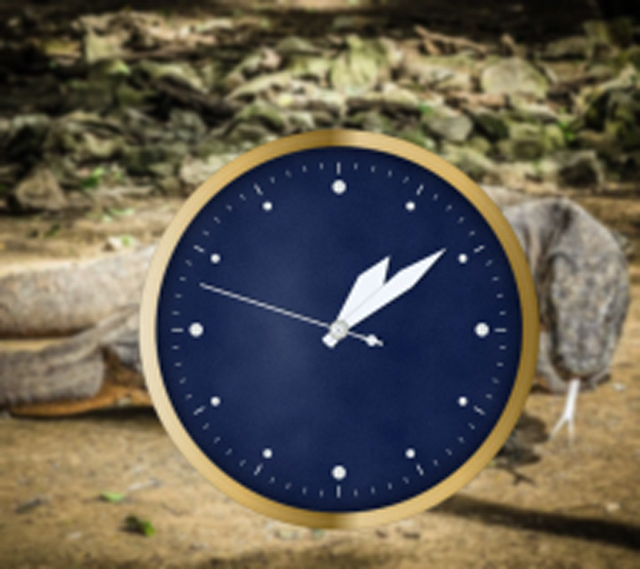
1:08:48
